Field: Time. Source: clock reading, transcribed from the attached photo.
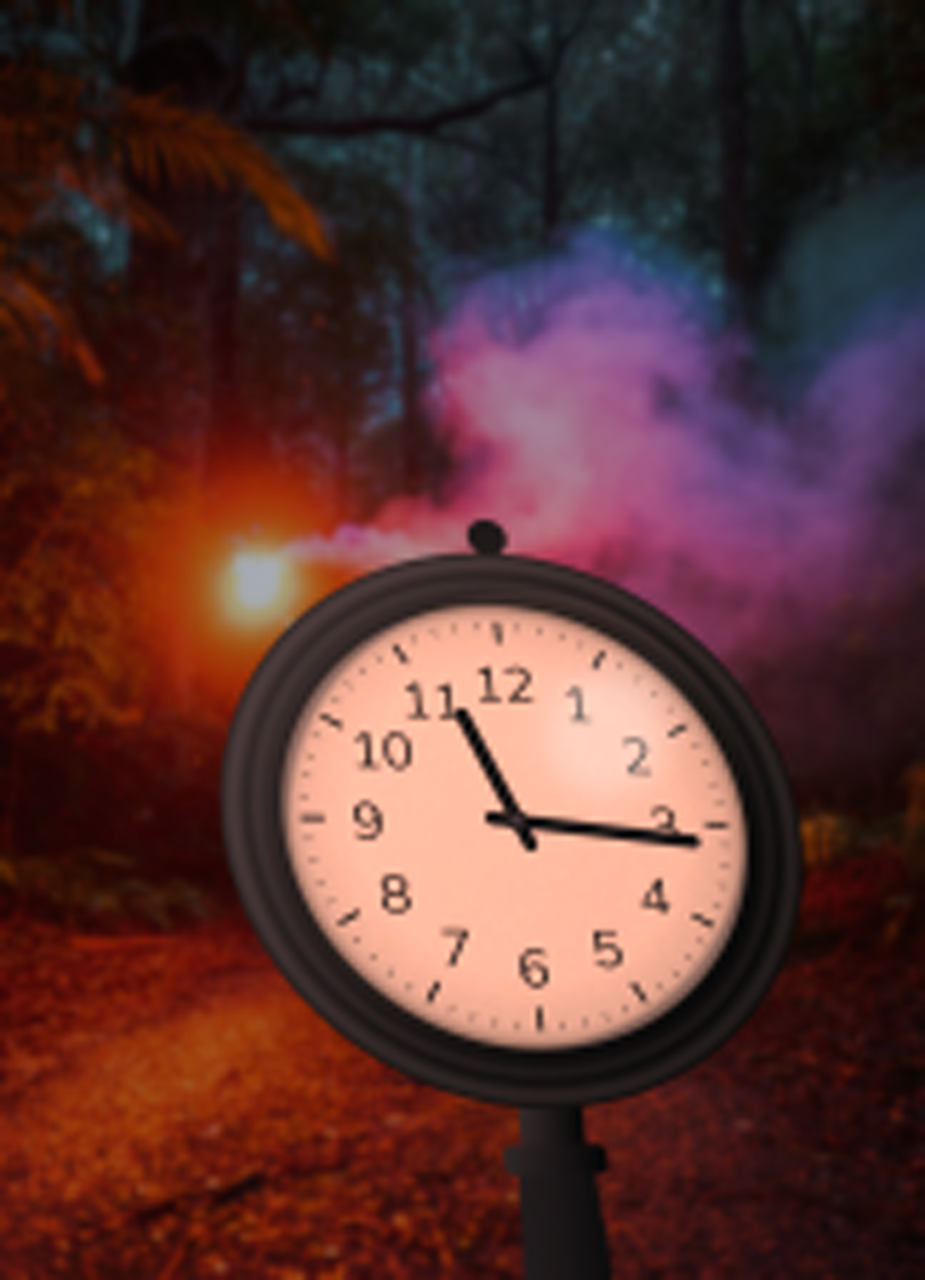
11:16
